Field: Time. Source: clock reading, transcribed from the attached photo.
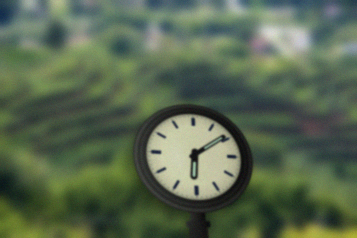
6:09
